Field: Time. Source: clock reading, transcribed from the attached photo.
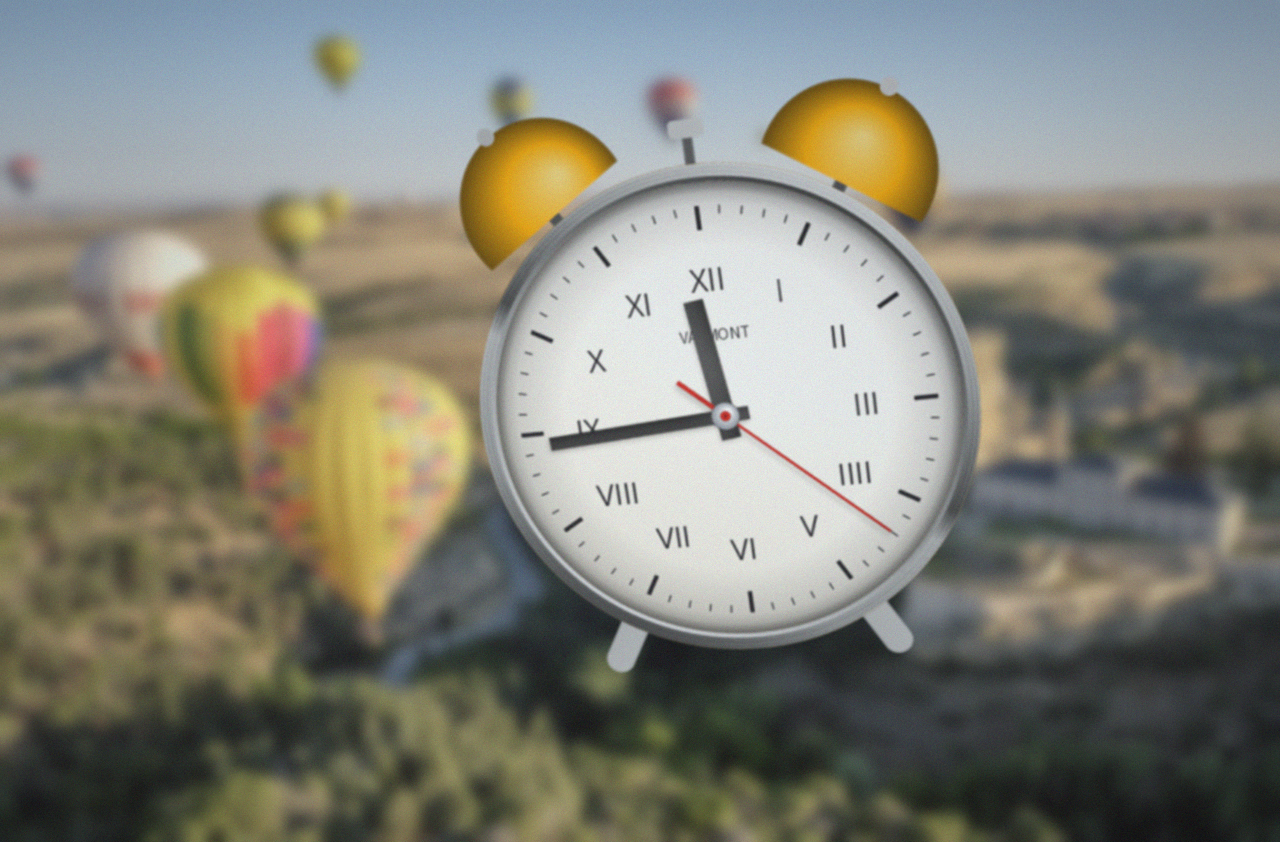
11:44:22
